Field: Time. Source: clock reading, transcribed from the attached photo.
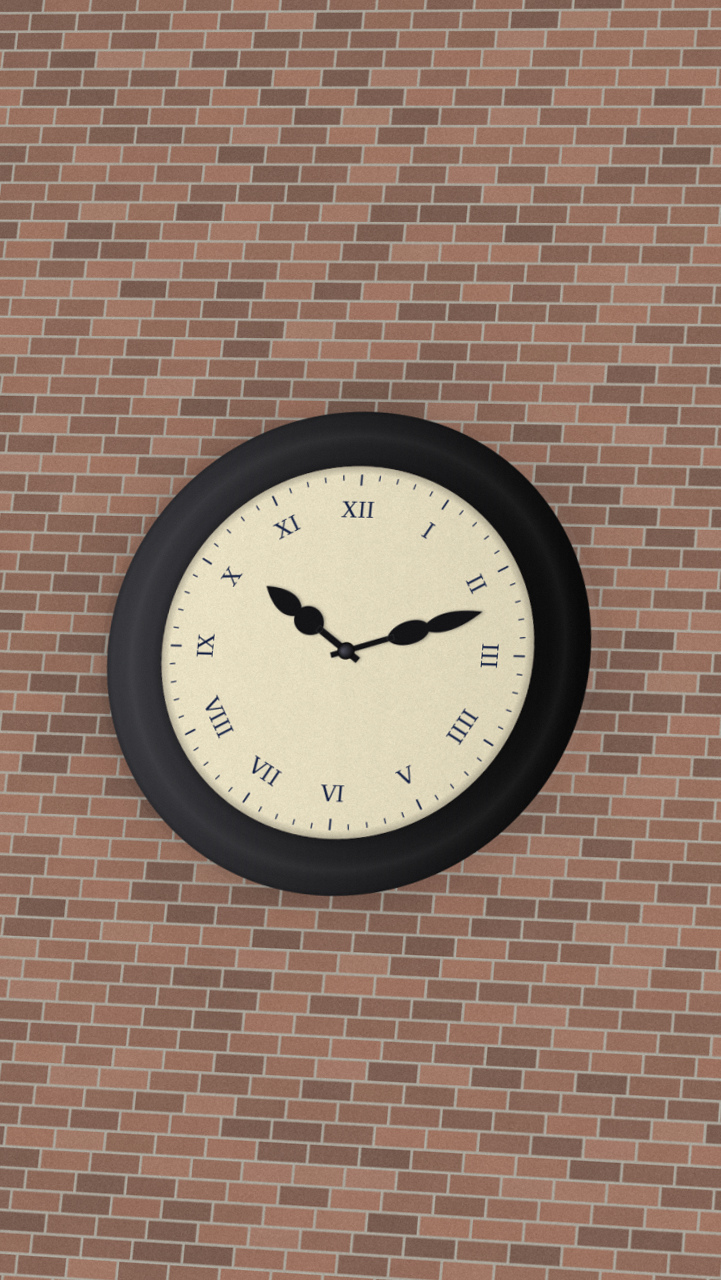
10:12
